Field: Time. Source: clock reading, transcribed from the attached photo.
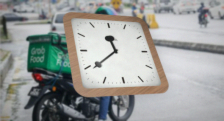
11:39
